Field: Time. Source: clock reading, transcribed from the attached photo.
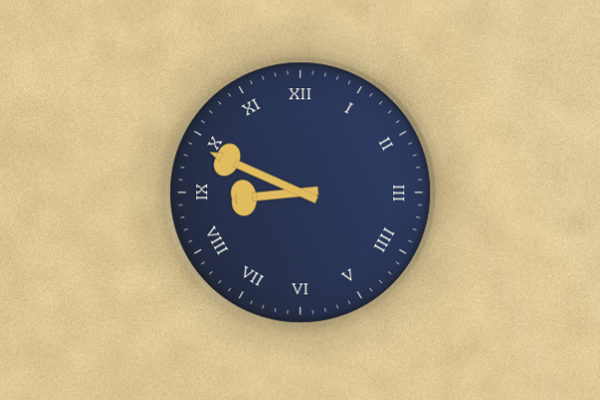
8:49
